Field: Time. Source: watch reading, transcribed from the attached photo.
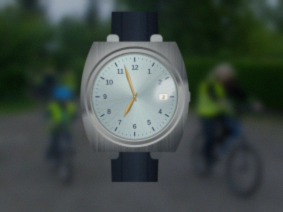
6:57
